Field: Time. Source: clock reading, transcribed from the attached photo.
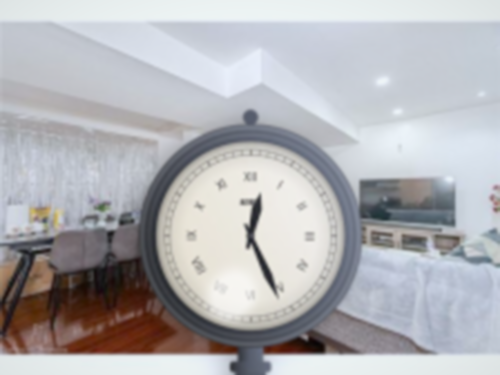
12:26
